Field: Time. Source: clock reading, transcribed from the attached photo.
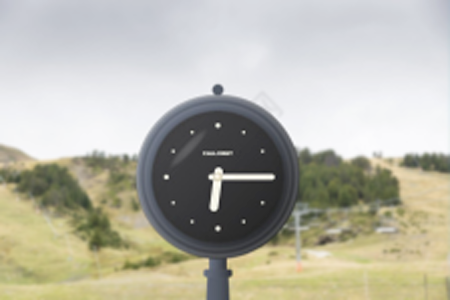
6:15
